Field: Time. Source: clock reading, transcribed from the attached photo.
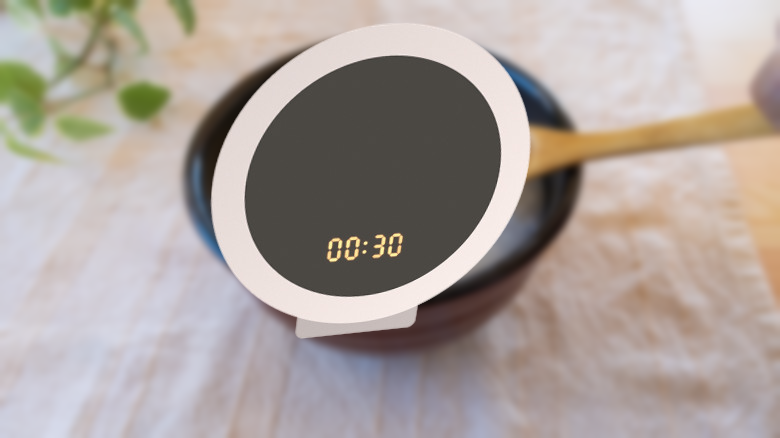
0:30
